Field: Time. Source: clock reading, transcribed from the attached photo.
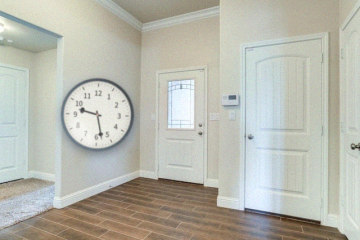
9:28
